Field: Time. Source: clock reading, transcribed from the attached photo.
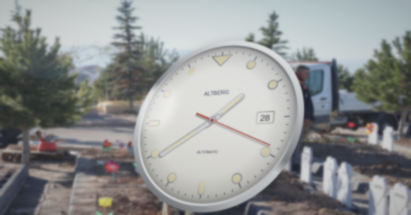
1:39:19
